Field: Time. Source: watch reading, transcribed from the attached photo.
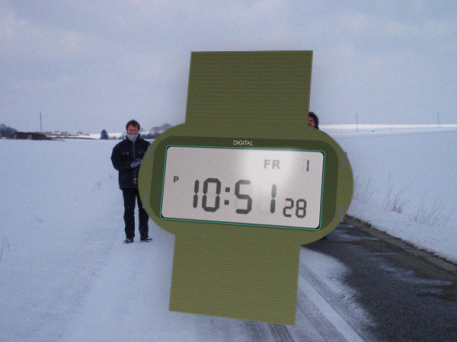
10:51:28
